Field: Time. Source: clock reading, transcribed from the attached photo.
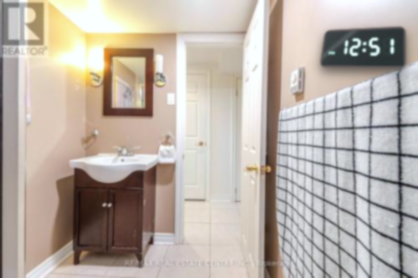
12:51
